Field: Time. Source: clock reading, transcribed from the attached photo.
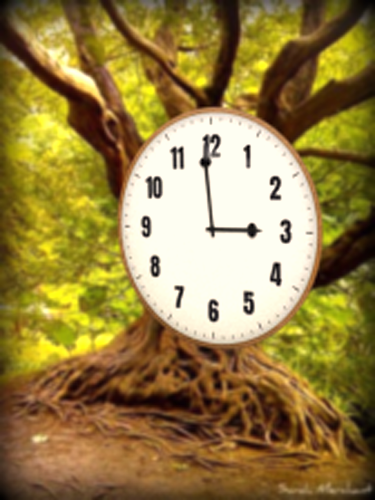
2:59
